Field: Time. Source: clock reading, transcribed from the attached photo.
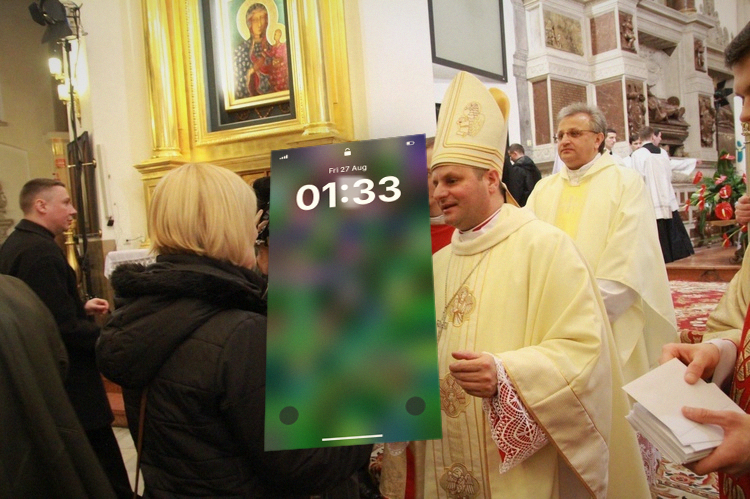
1:33
